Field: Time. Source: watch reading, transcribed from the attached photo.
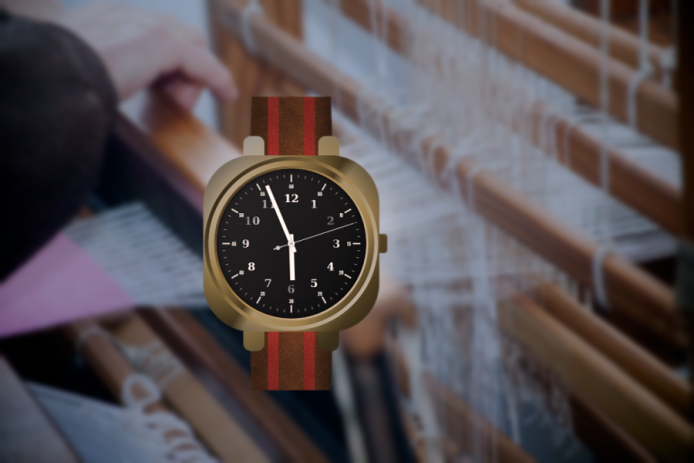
5:56:12
